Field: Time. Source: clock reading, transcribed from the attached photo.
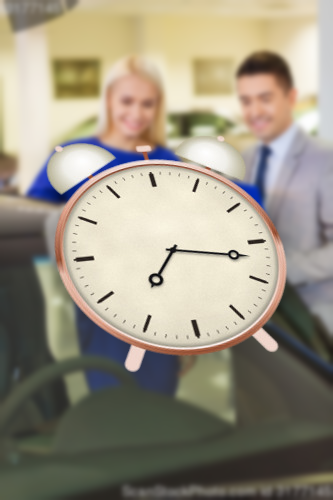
7:17
